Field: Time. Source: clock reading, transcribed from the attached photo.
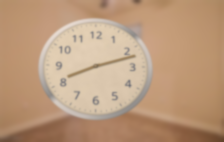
8:12
